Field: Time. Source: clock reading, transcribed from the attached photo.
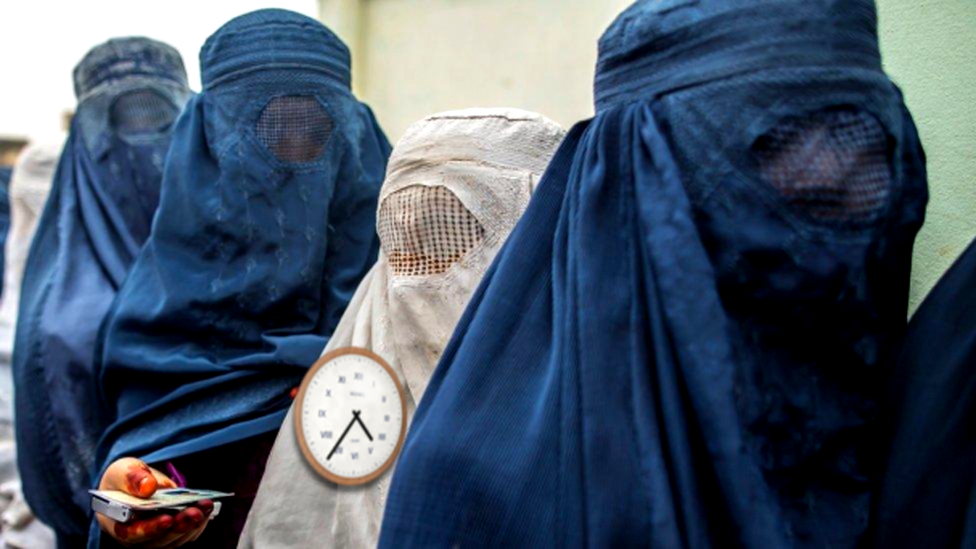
4:36
